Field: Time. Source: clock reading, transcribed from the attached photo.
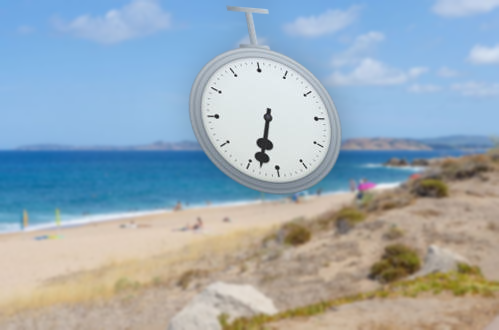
6:33
